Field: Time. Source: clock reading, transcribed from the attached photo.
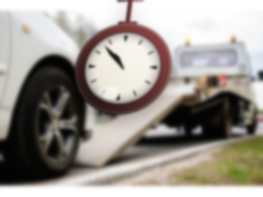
10:53
